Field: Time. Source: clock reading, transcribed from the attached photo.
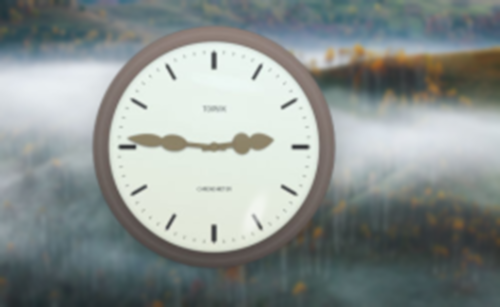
2:46
